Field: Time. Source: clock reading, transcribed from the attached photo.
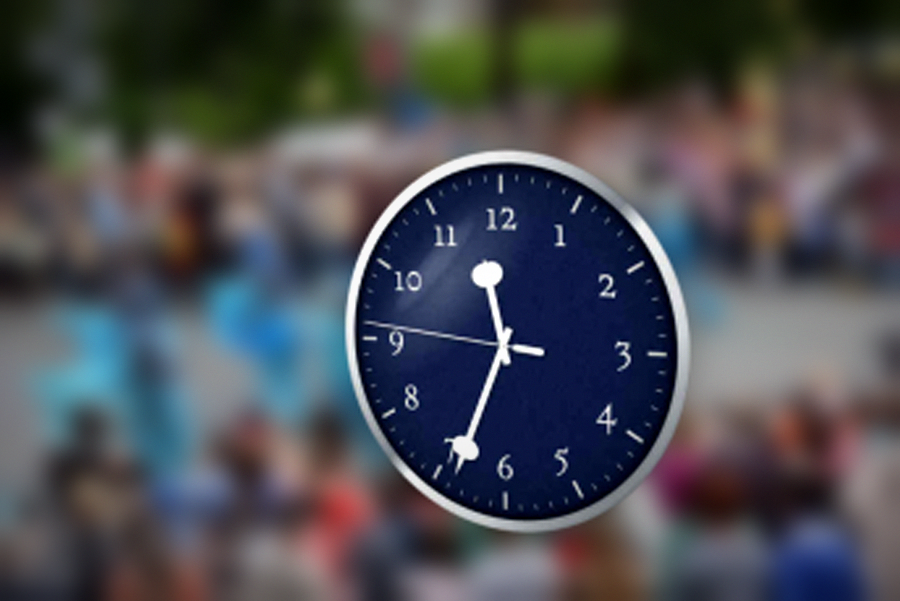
11:33:46
